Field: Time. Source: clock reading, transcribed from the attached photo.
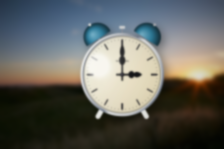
3:00
